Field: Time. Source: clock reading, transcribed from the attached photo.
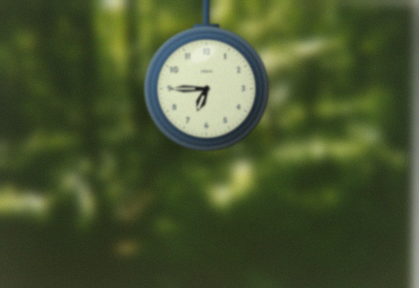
6:45
